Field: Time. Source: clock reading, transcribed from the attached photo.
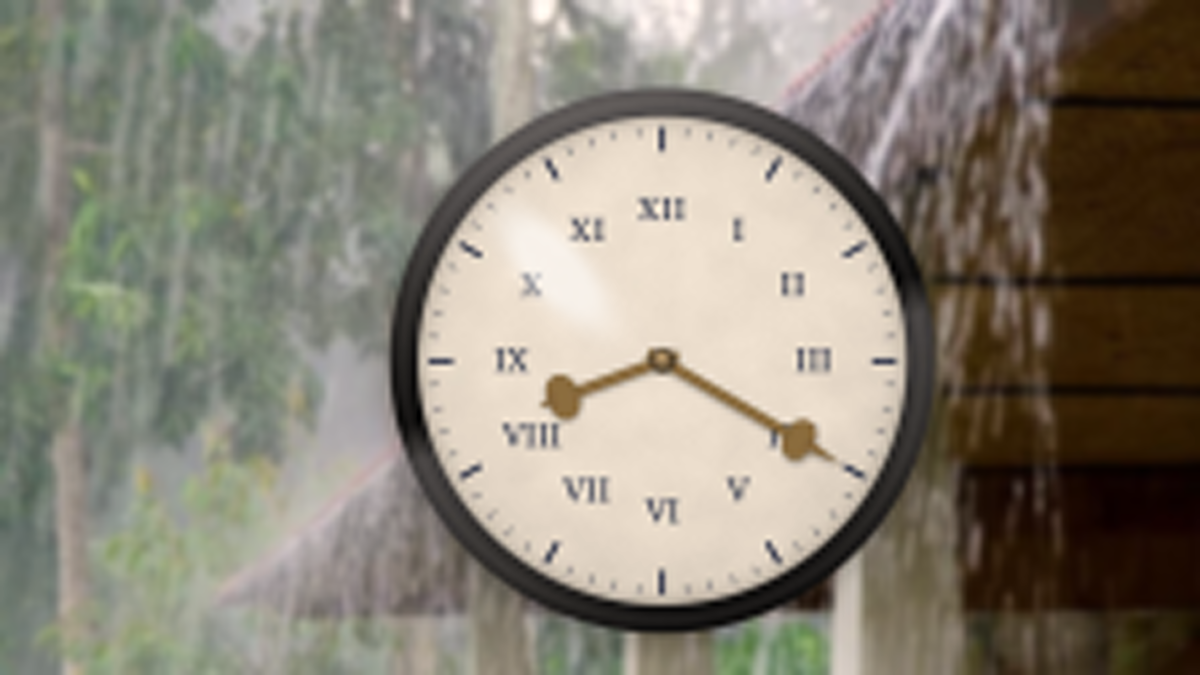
8:20
